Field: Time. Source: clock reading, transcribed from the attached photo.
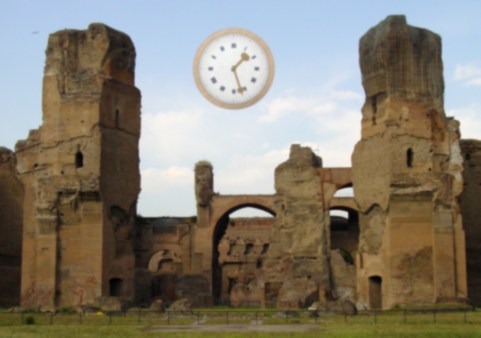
1:27
